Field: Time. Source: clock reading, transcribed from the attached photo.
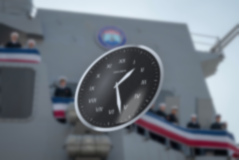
1:27
